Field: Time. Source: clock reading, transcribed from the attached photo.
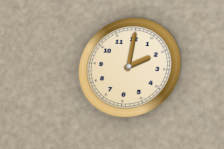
2:00
